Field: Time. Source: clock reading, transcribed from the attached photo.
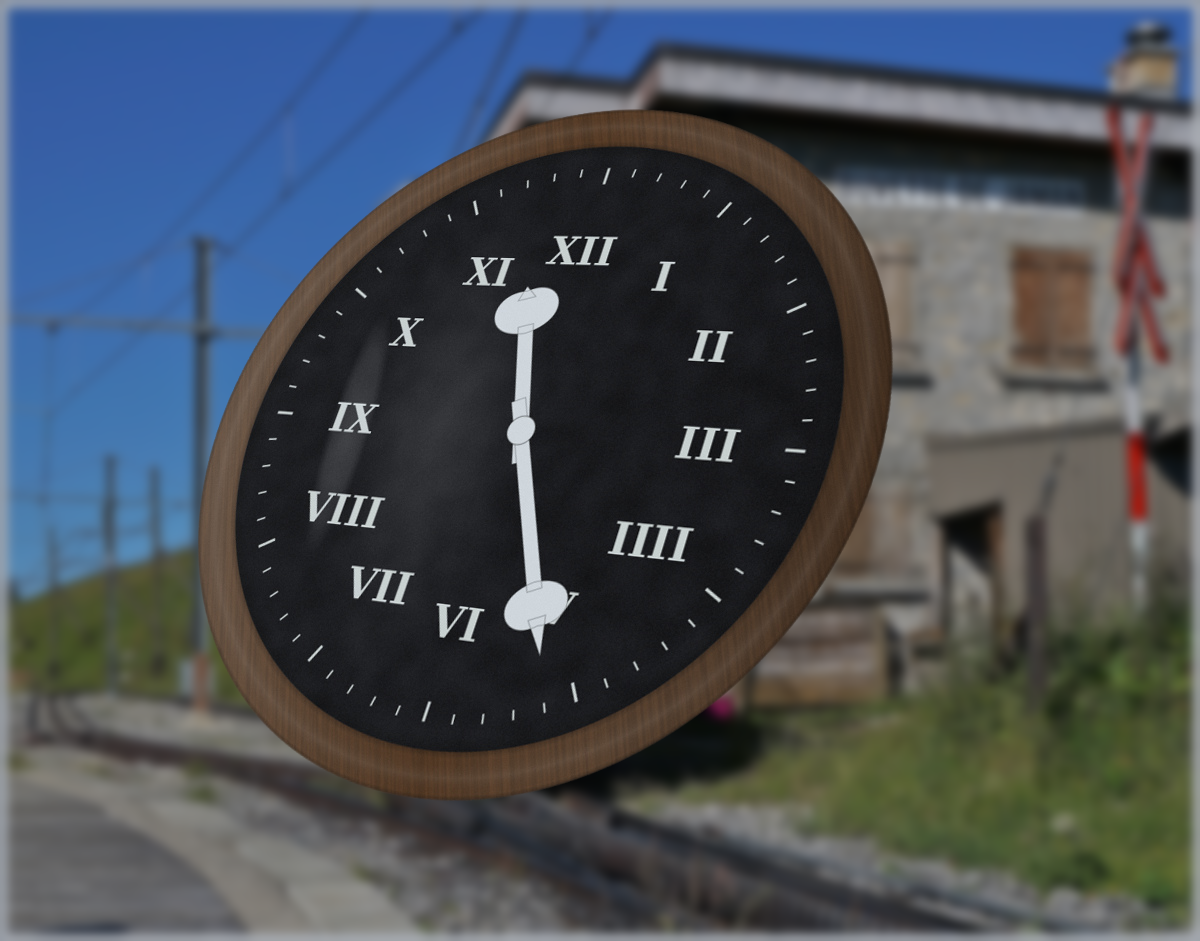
11:26
